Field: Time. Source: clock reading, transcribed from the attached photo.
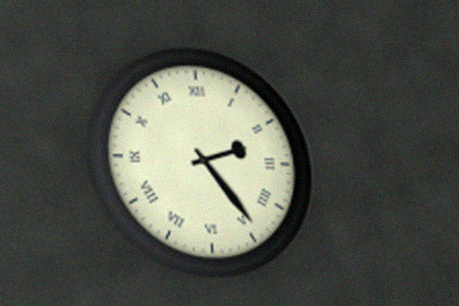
2:24
